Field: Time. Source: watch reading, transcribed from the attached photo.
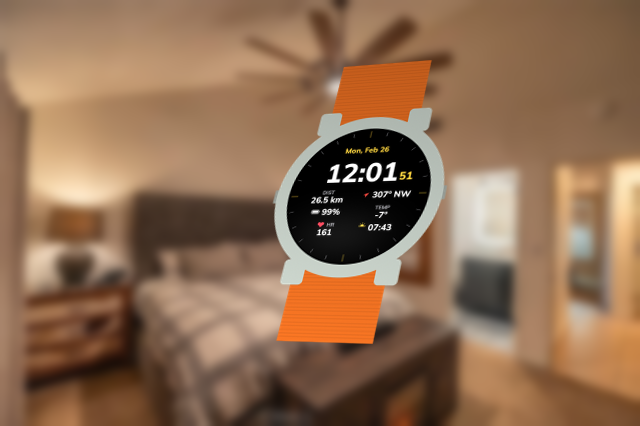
12:01:51
